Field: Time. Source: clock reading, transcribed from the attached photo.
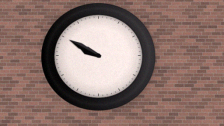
9:50
